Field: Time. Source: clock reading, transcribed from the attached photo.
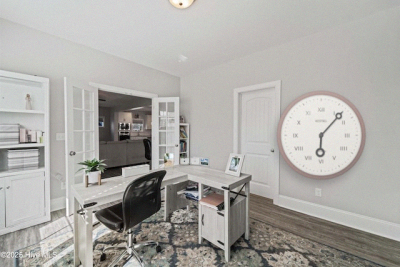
6:07
